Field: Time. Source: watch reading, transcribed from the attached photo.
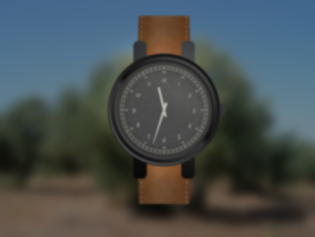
11:33
